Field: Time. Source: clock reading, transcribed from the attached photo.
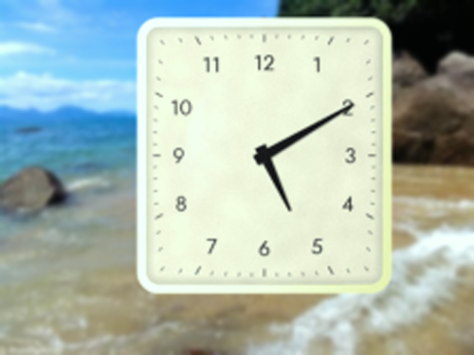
5:10
